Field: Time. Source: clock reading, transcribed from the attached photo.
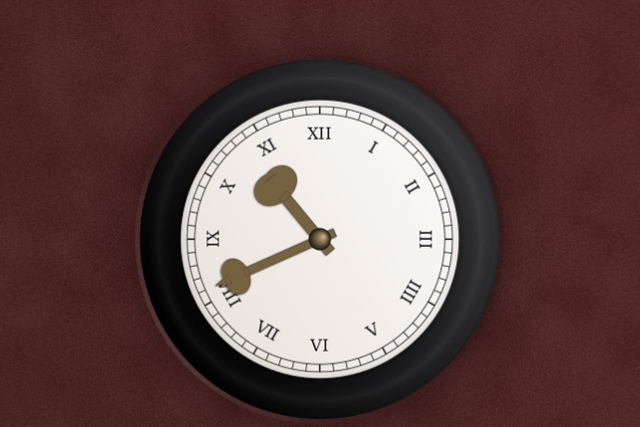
10:41
